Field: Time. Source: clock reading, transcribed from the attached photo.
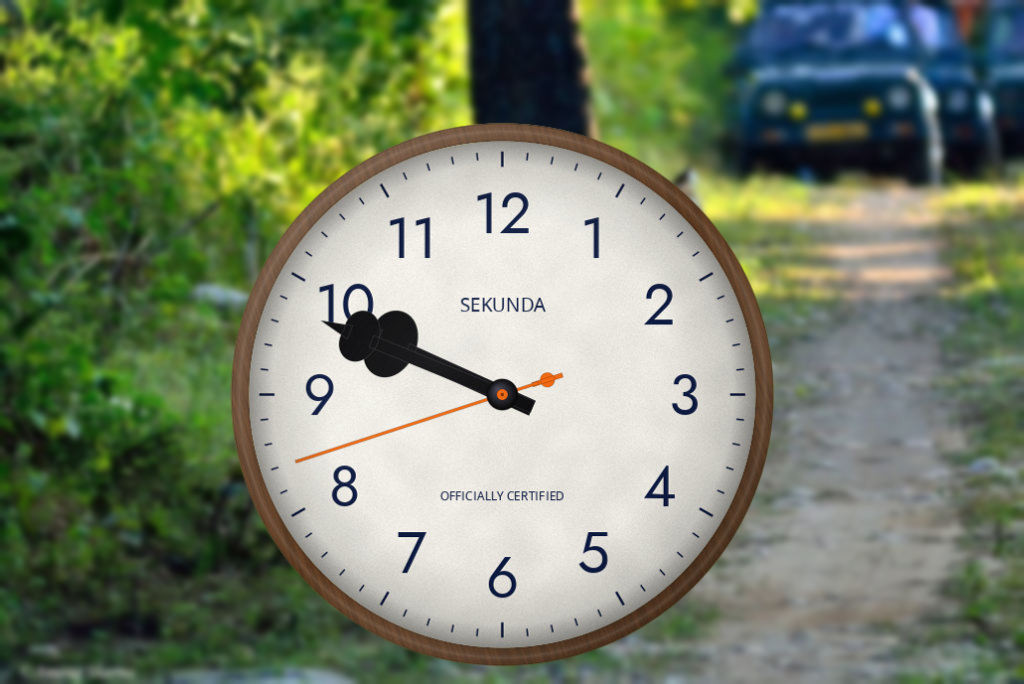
9:48:42
